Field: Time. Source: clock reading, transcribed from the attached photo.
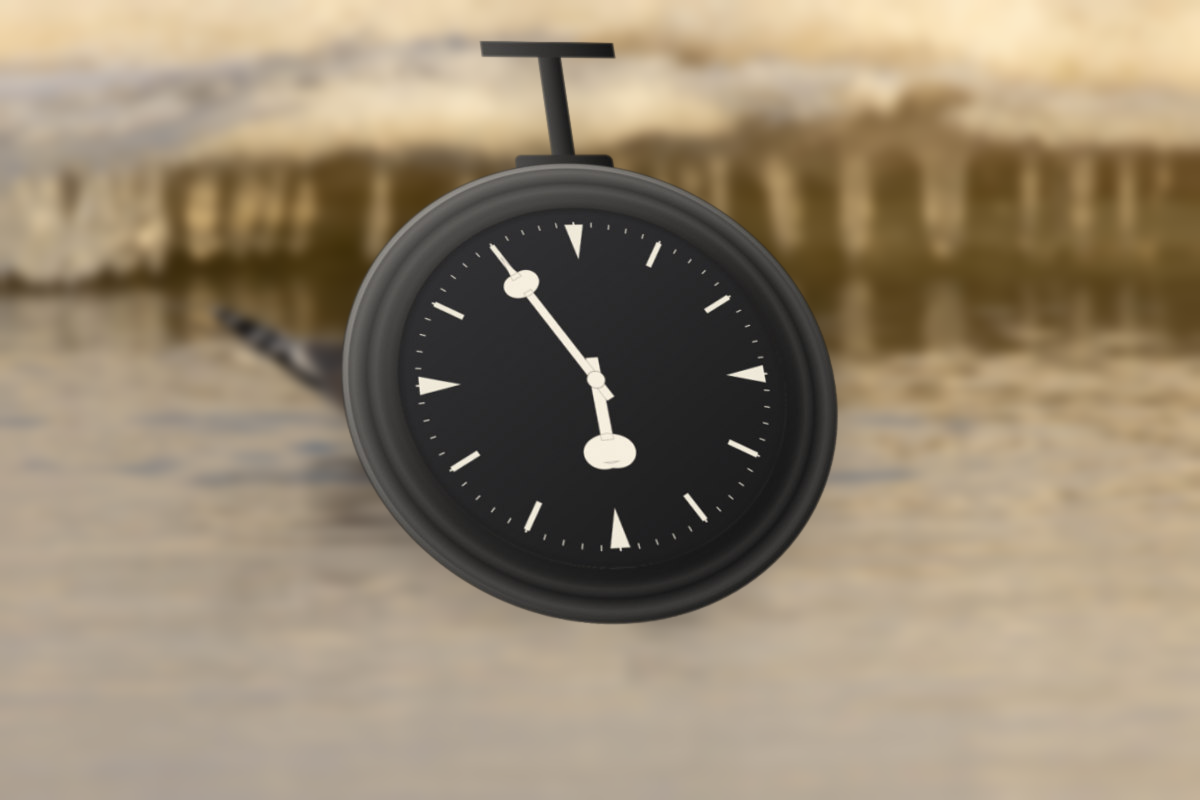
5:55
